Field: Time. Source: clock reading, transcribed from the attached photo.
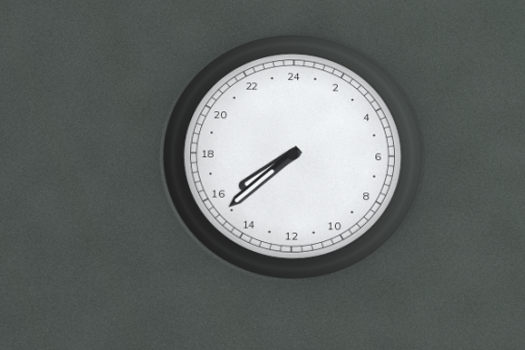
15:38
